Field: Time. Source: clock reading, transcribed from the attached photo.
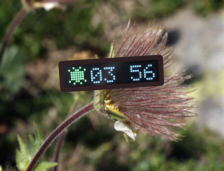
3:56
